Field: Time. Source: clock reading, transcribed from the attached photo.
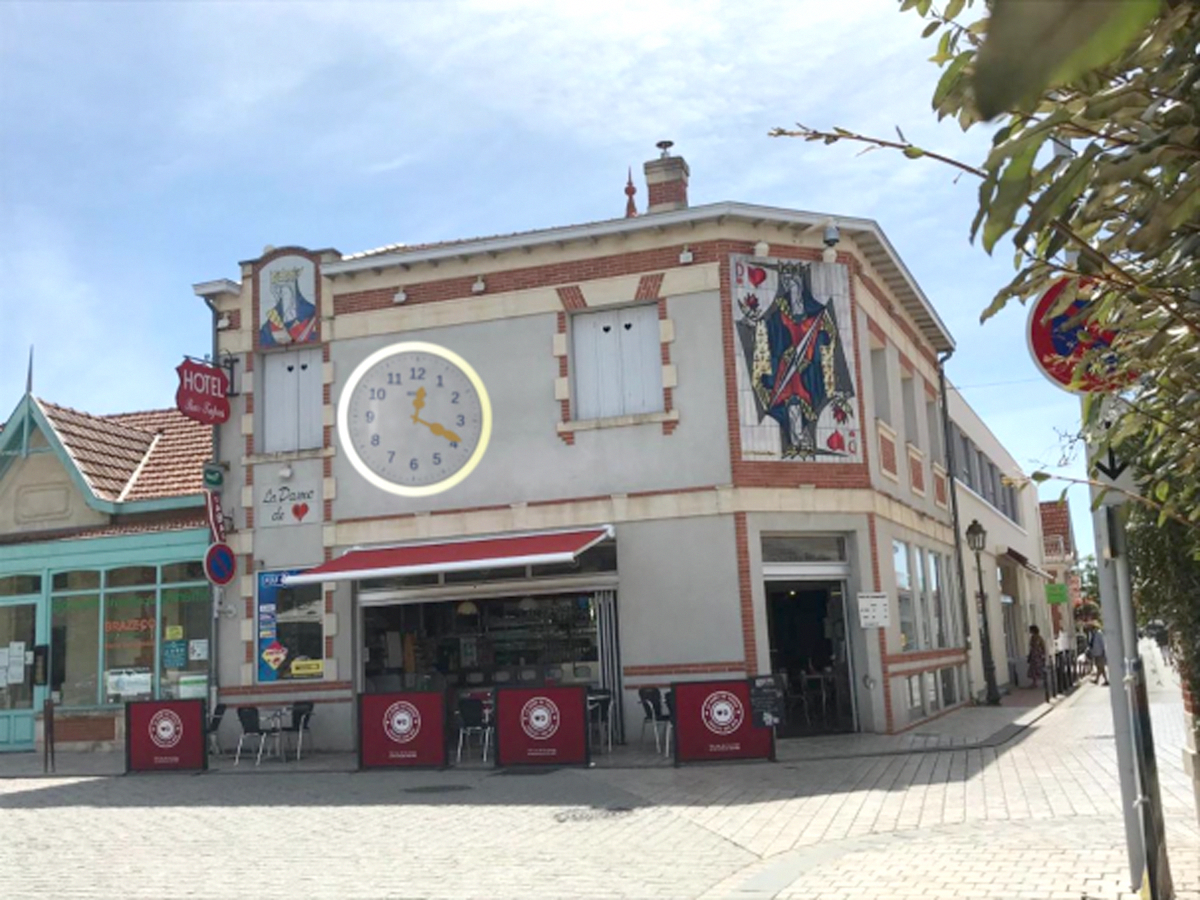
12:19
